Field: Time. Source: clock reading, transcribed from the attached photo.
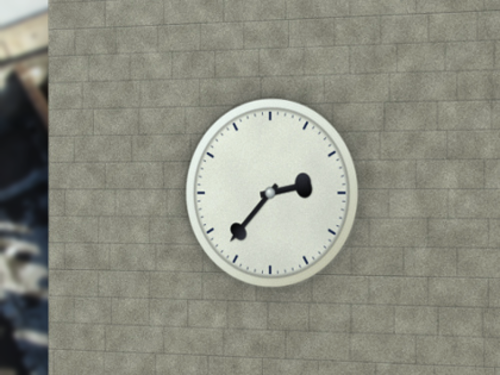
2:37
